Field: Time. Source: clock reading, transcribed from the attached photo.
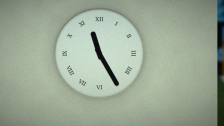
11:25
